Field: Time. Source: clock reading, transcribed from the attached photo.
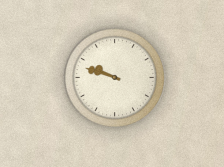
9:48
